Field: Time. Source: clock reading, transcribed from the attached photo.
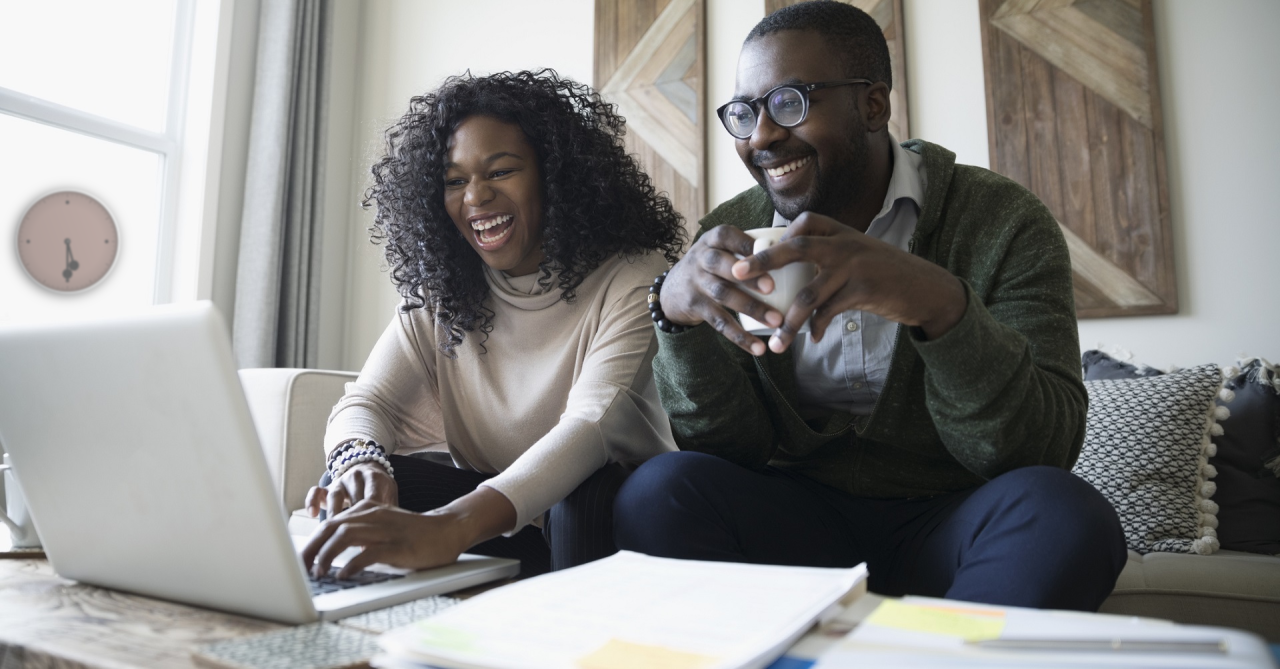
5:30
